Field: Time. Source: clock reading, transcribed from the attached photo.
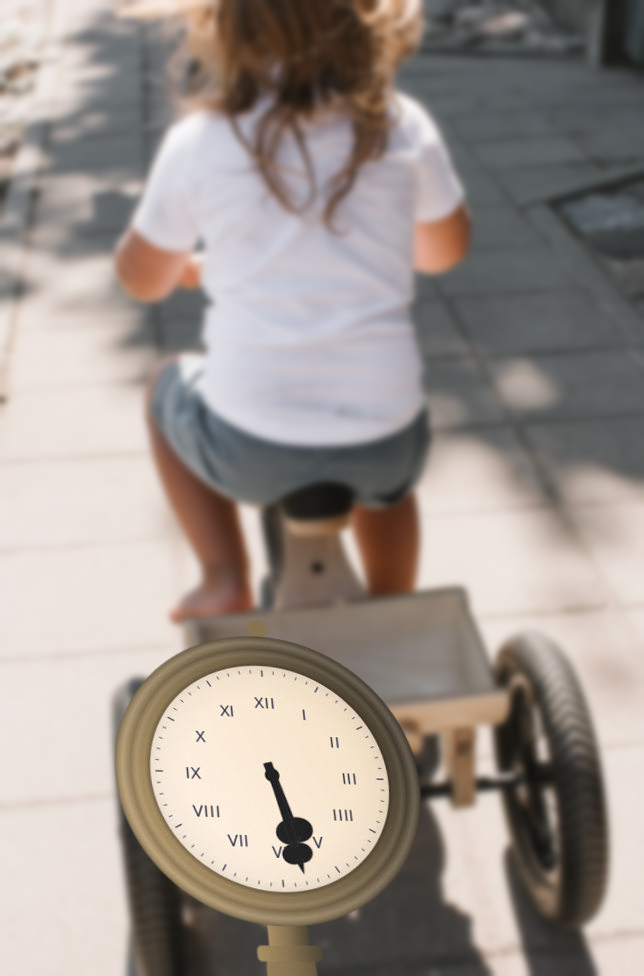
5:28
